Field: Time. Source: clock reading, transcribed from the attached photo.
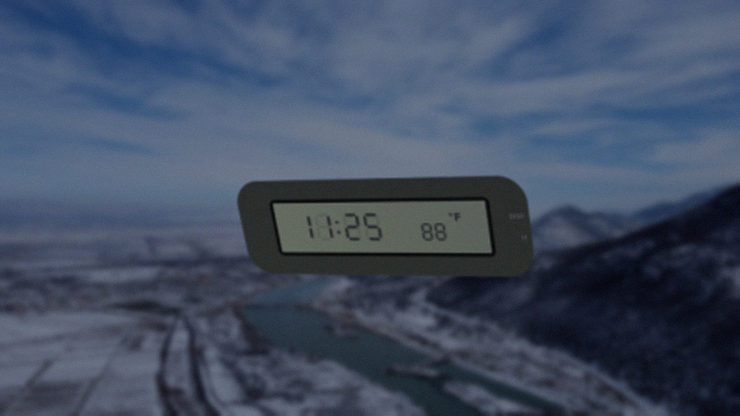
11:25
